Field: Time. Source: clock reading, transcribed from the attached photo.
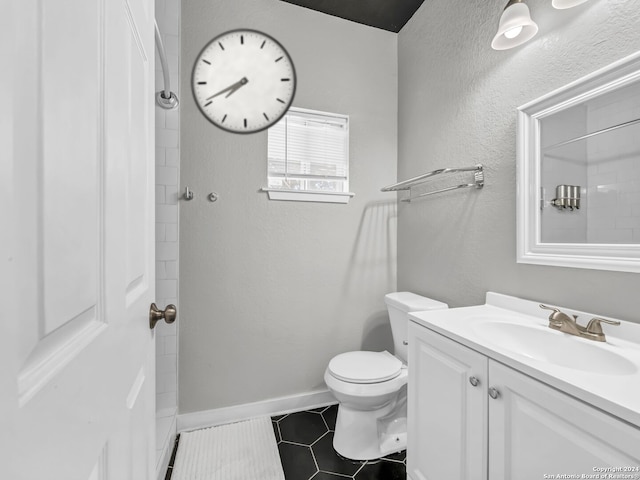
7:41
